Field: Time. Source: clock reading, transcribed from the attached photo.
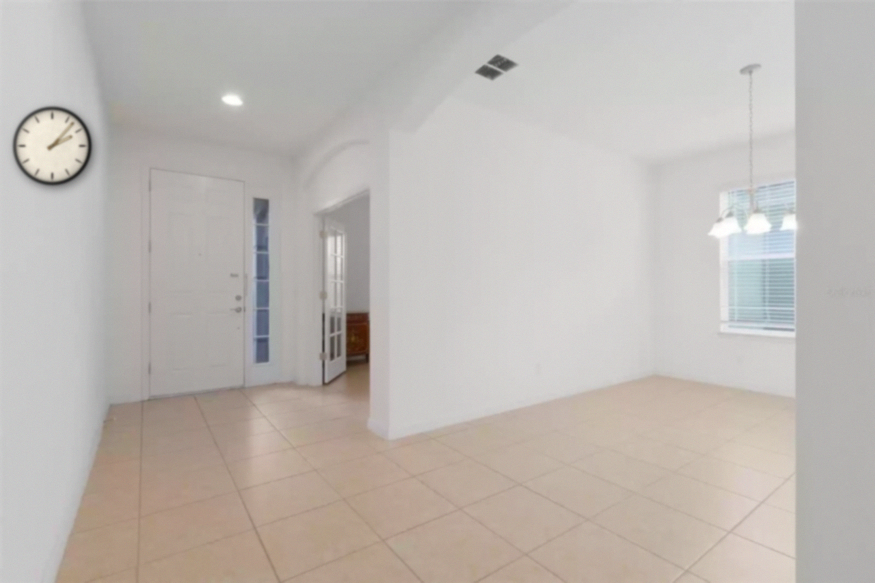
2:07
